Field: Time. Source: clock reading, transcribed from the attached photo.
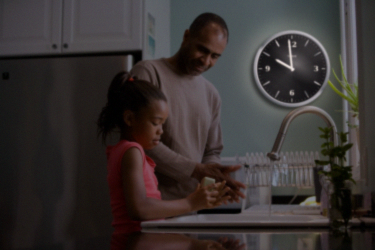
9:59
